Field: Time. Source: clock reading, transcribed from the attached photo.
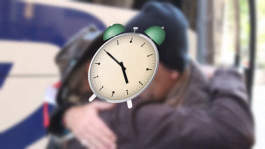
4:50
